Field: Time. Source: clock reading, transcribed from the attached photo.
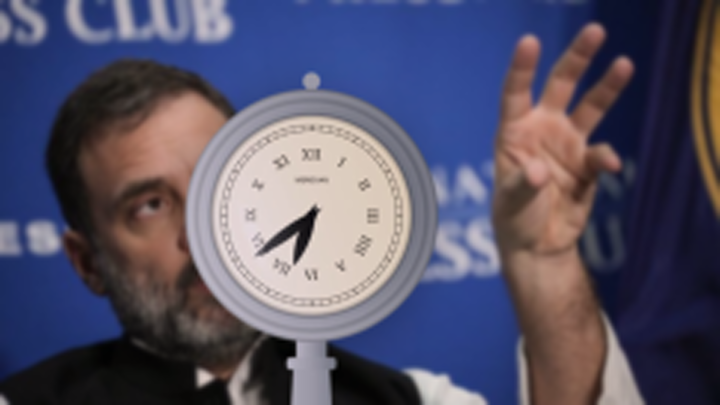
6:39
